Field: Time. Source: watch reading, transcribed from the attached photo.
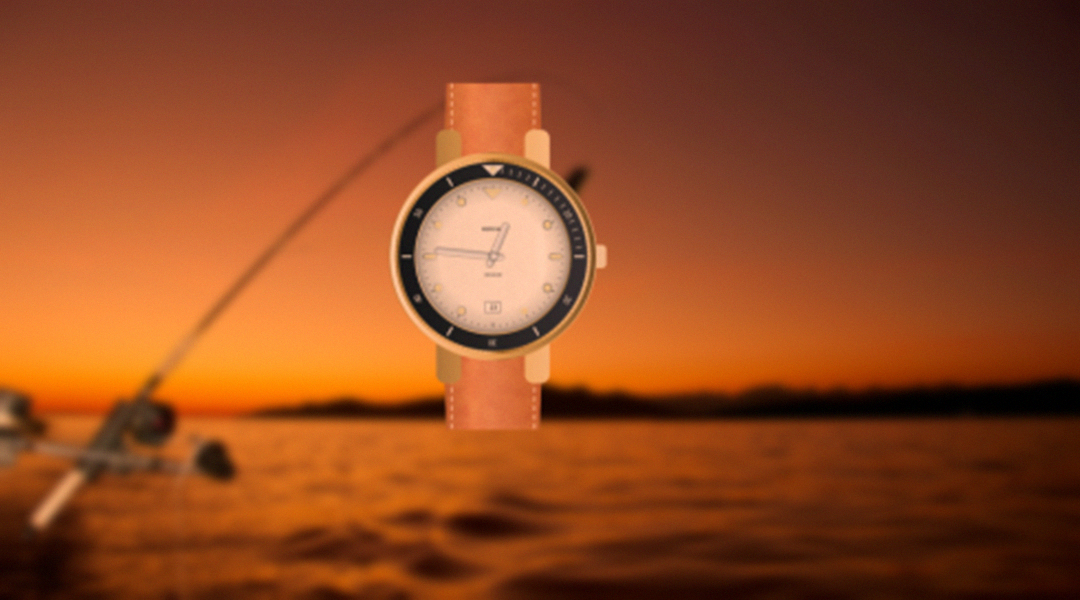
12:46
